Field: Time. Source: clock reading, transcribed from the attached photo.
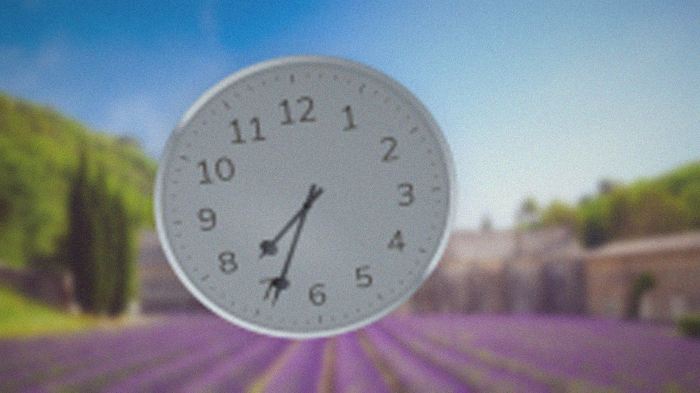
7:34
